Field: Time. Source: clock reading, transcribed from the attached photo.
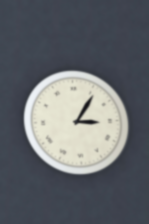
3:06
